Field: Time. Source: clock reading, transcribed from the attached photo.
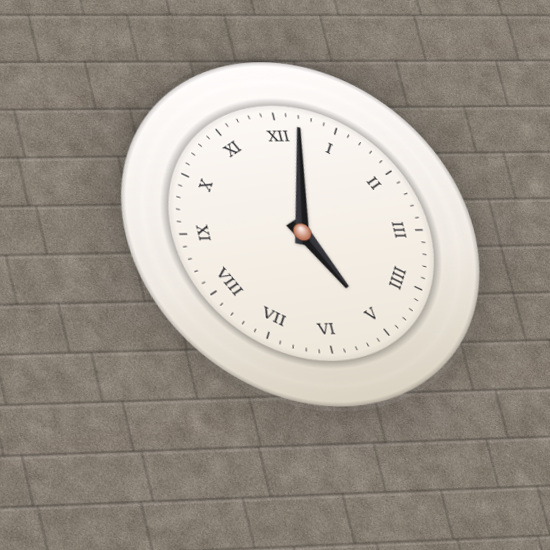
5:02
